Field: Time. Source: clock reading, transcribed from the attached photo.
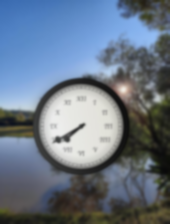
7:40
